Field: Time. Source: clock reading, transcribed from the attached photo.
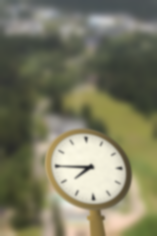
7:45
